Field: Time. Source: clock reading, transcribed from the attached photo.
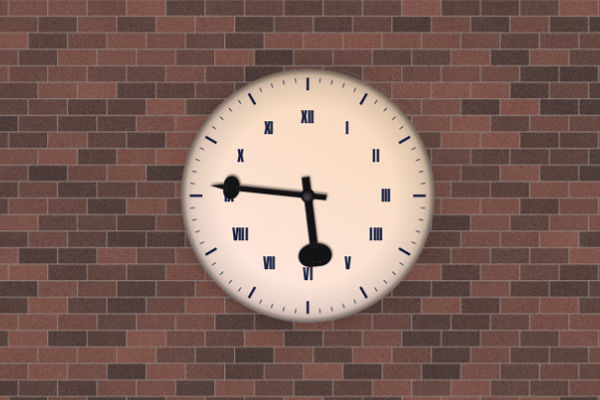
5:46
